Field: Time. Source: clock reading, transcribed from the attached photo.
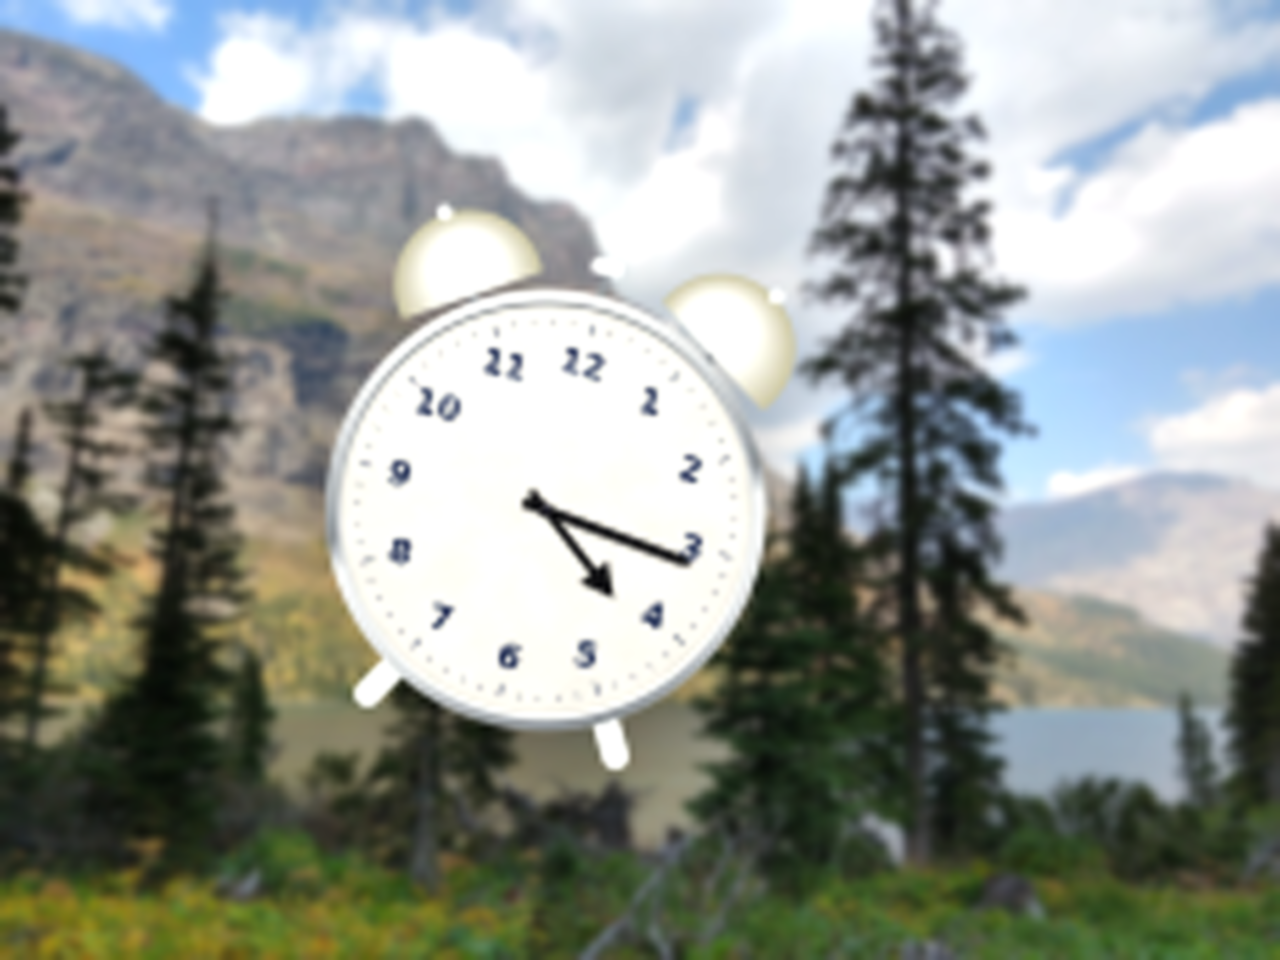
4:16
